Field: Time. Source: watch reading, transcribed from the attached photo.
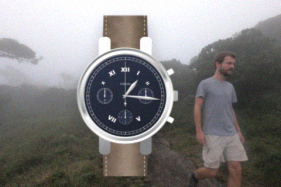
1:16
